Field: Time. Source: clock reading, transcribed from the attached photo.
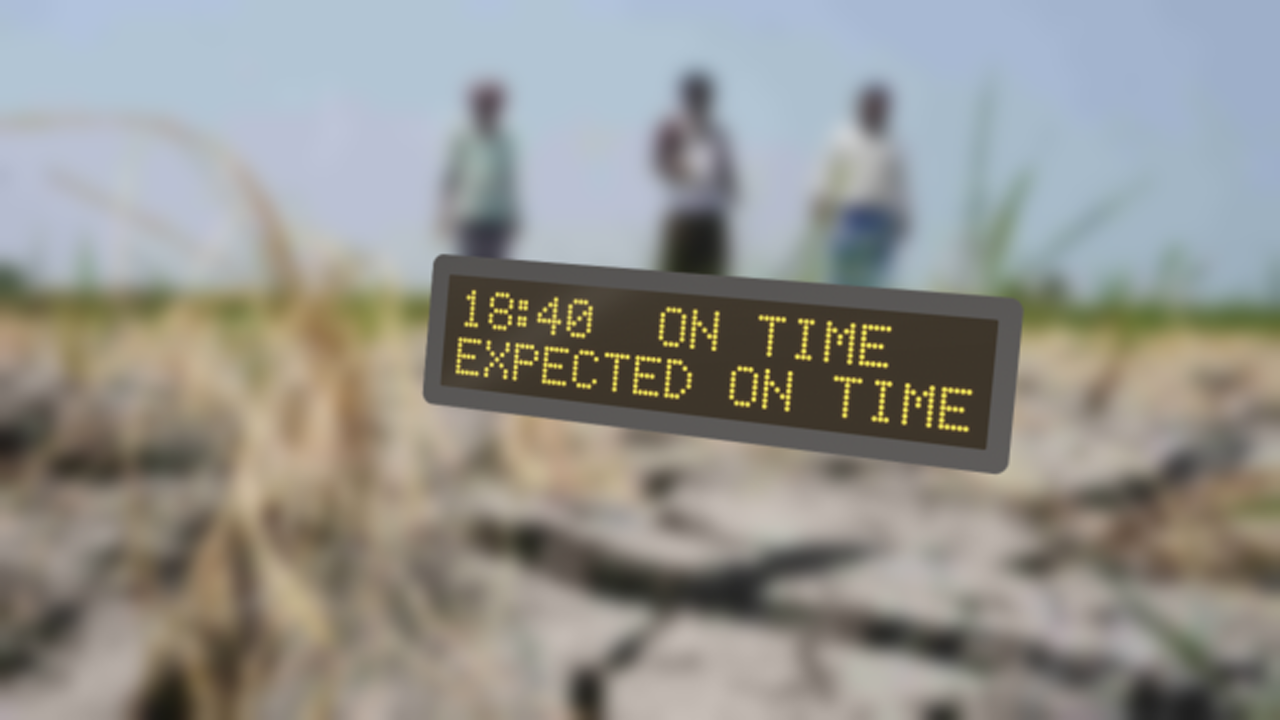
18:40
